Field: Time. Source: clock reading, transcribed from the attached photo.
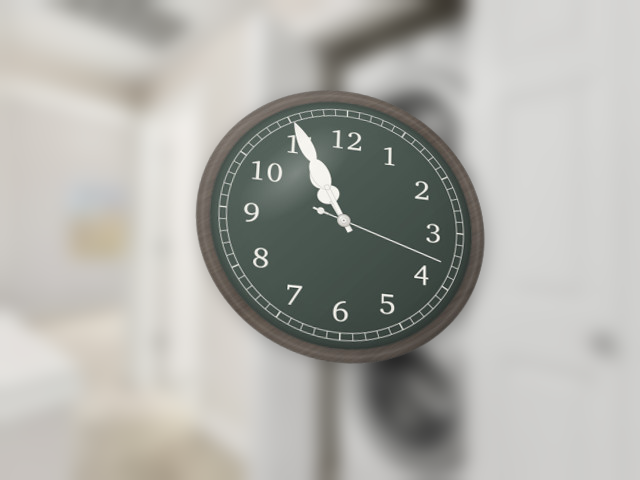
10:55:18
